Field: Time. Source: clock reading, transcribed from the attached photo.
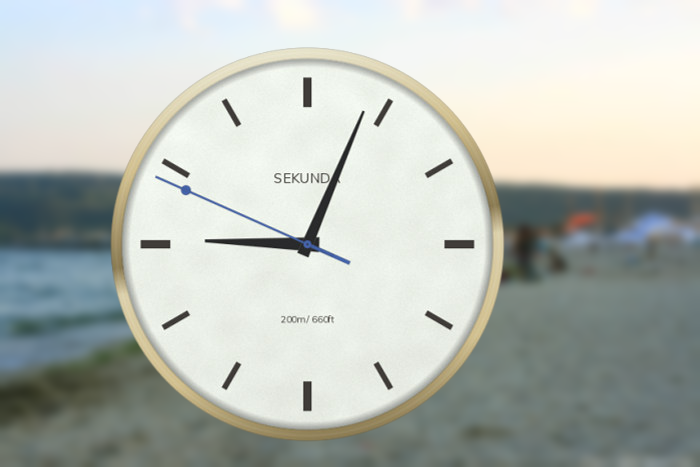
9:03:49
